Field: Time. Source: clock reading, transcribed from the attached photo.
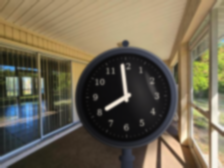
7:59
